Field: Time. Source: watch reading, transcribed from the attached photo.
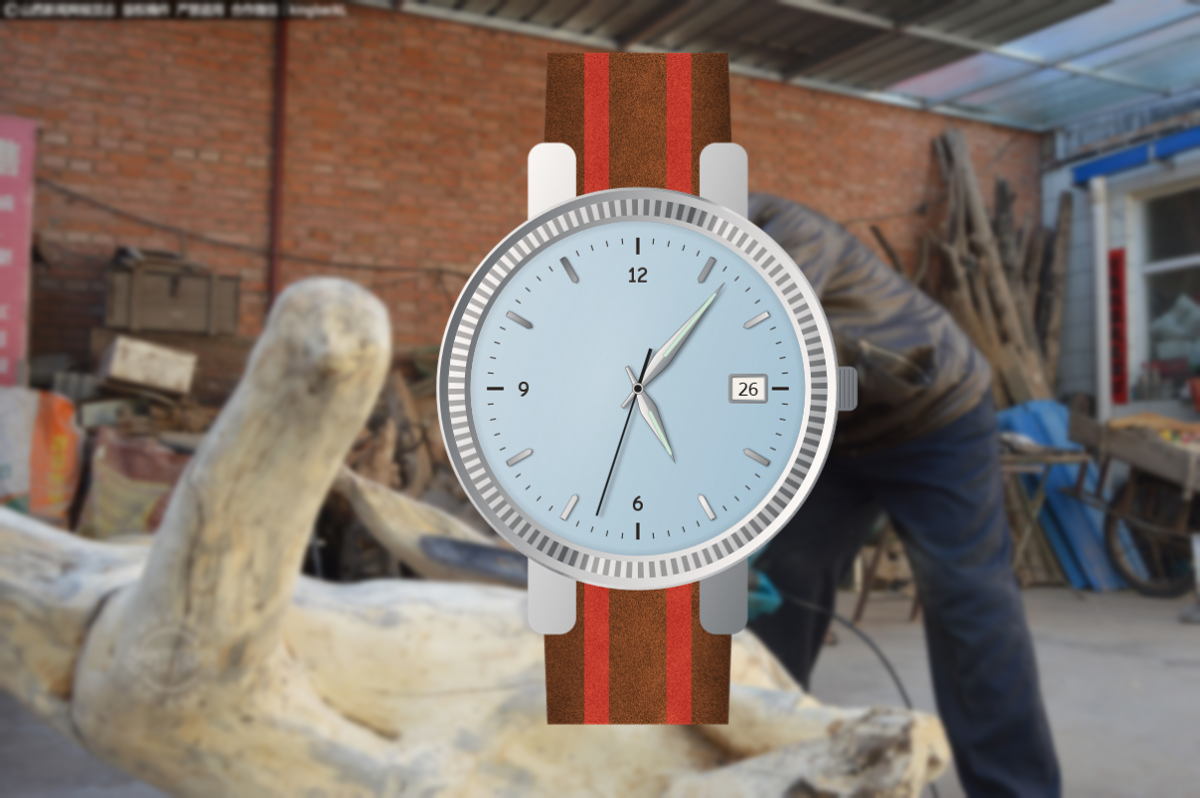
5:06:33
